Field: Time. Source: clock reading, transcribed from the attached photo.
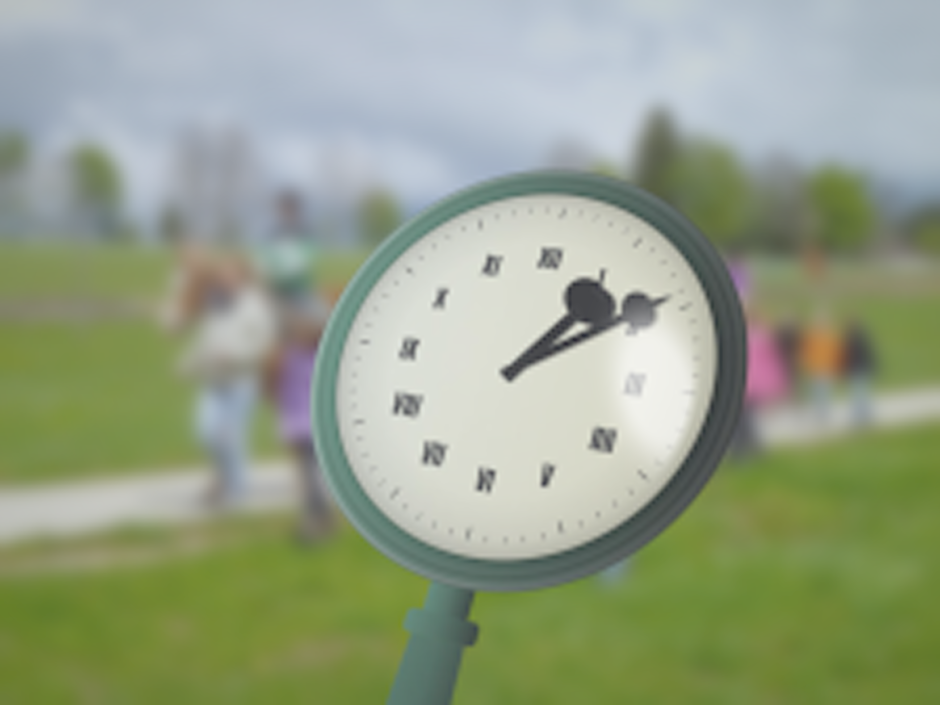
1:09
